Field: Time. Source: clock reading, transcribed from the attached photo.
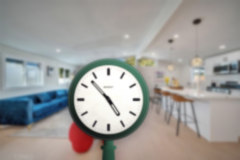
4:53
